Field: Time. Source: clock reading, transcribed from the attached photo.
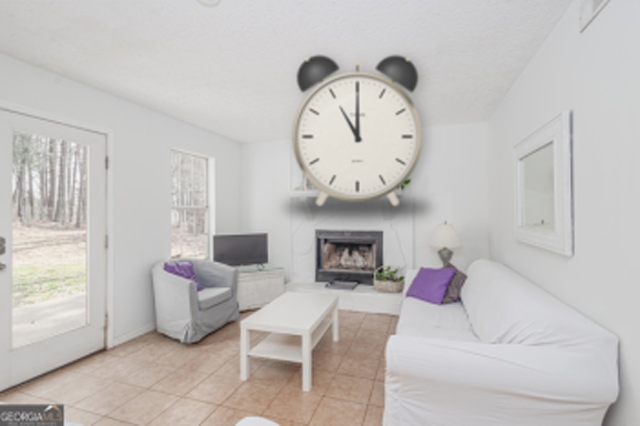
11:00
